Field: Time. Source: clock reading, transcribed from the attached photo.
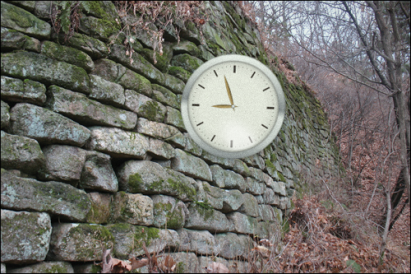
8:57
